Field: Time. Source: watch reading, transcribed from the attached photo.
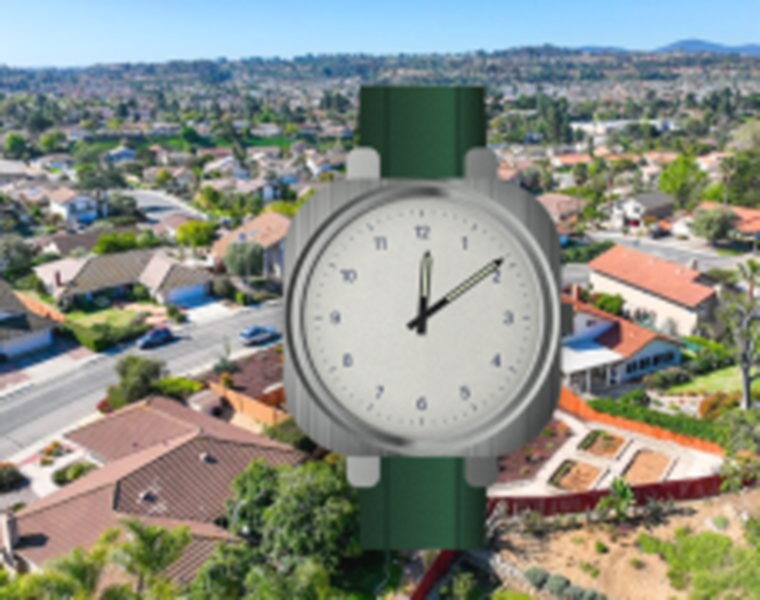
12:09
